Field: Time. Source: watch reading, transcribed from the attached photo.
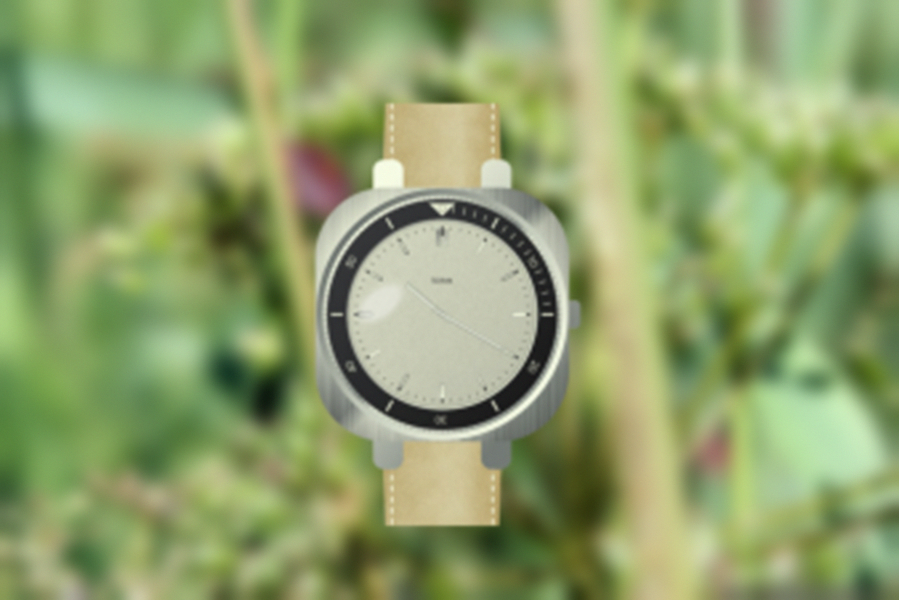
10:20
